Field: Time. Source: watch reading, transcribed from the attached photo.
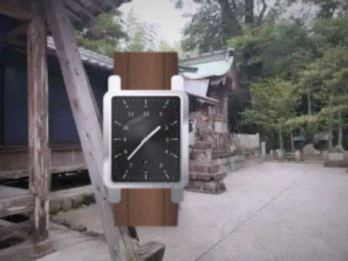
1:37
